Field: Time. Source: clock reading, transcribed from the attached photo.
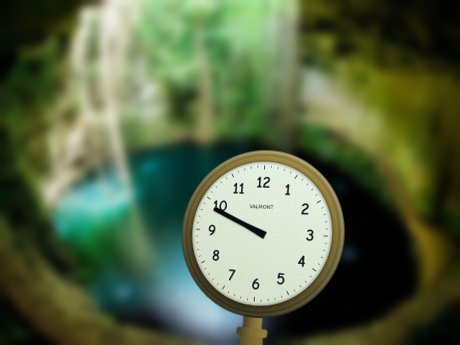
9:49
